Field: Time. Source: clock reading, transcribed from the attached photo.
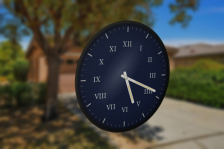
5:19
